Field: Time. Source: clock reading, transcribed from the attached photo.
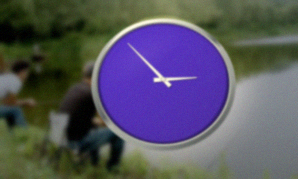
2:53
